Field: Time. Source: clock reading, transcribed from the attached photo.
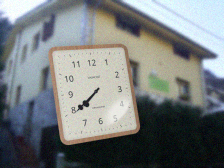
7:39
